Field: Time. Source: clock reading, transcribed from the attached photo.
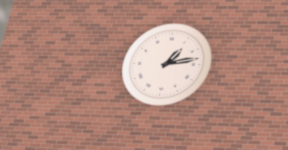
1:13
